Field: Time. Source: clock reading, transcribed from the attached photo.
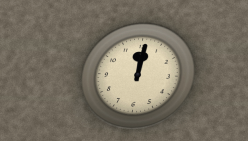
12:01
